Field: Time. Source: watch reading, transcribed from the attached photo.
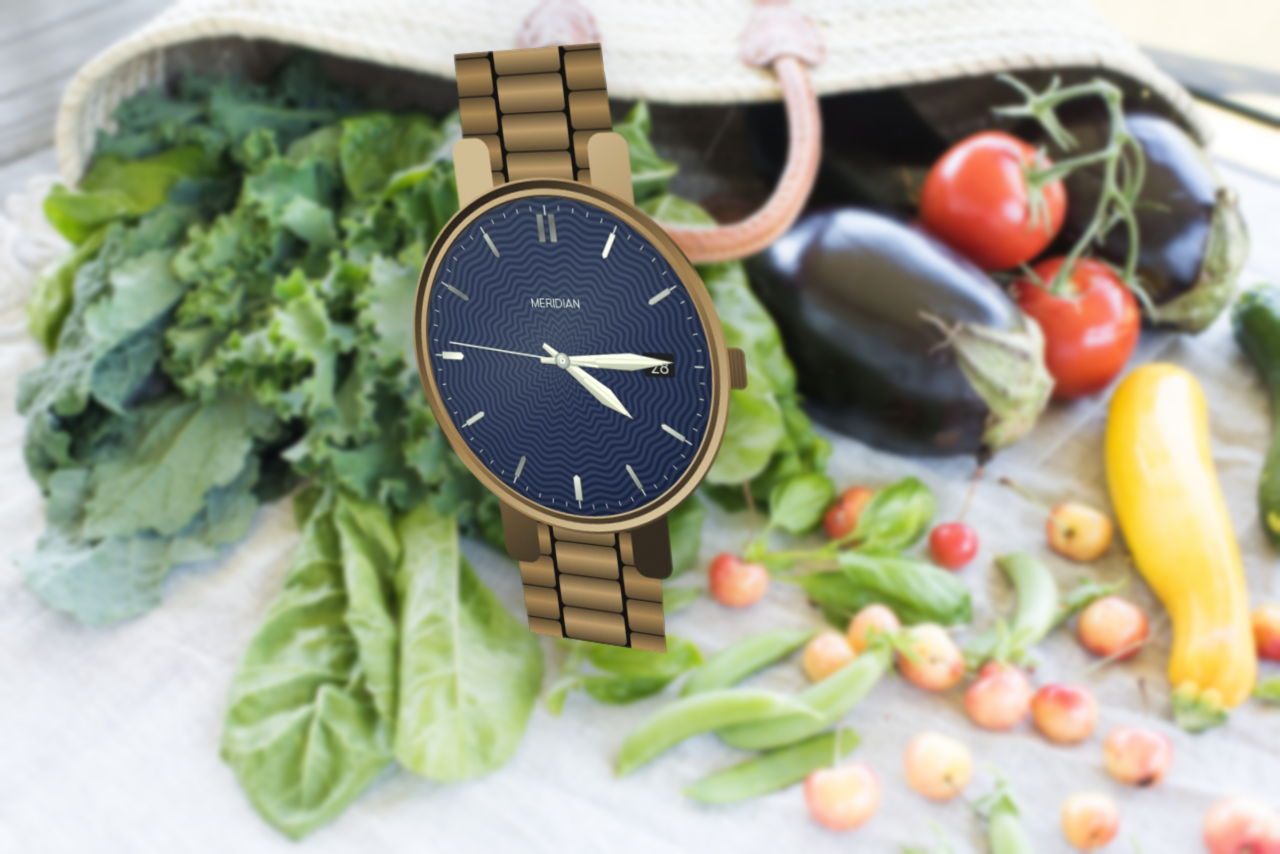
4:14:46
